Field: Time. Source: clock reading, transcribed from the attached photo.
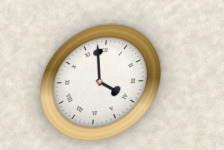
3:58
